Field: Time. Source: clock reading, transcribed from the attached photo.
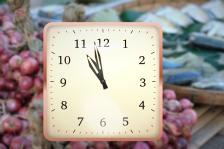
10:58
